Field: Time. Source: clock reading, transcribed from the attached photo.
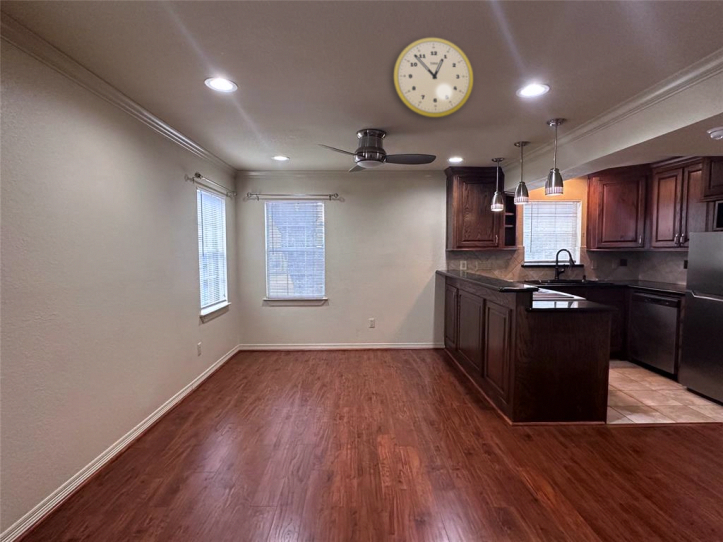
12:53
